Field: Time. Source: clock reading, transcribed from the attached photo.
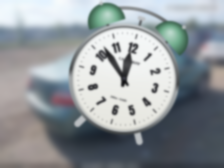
11:52
